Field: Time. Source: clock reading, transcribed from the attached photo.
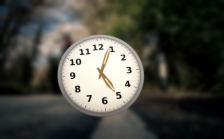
5:04
